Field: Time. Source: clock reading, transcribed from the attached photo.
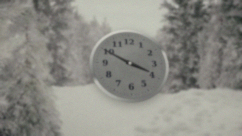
3:50
